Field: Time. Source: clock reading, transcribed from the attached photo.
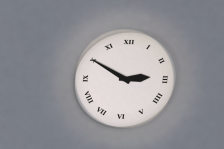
2:50
